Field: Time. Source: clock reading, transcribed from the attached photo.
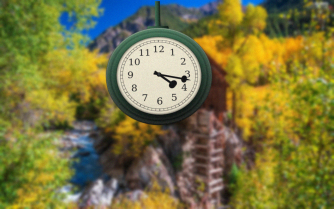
4:17
